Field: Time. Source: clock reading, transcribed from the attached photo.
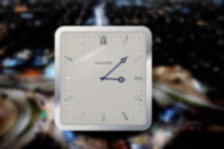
3:08
